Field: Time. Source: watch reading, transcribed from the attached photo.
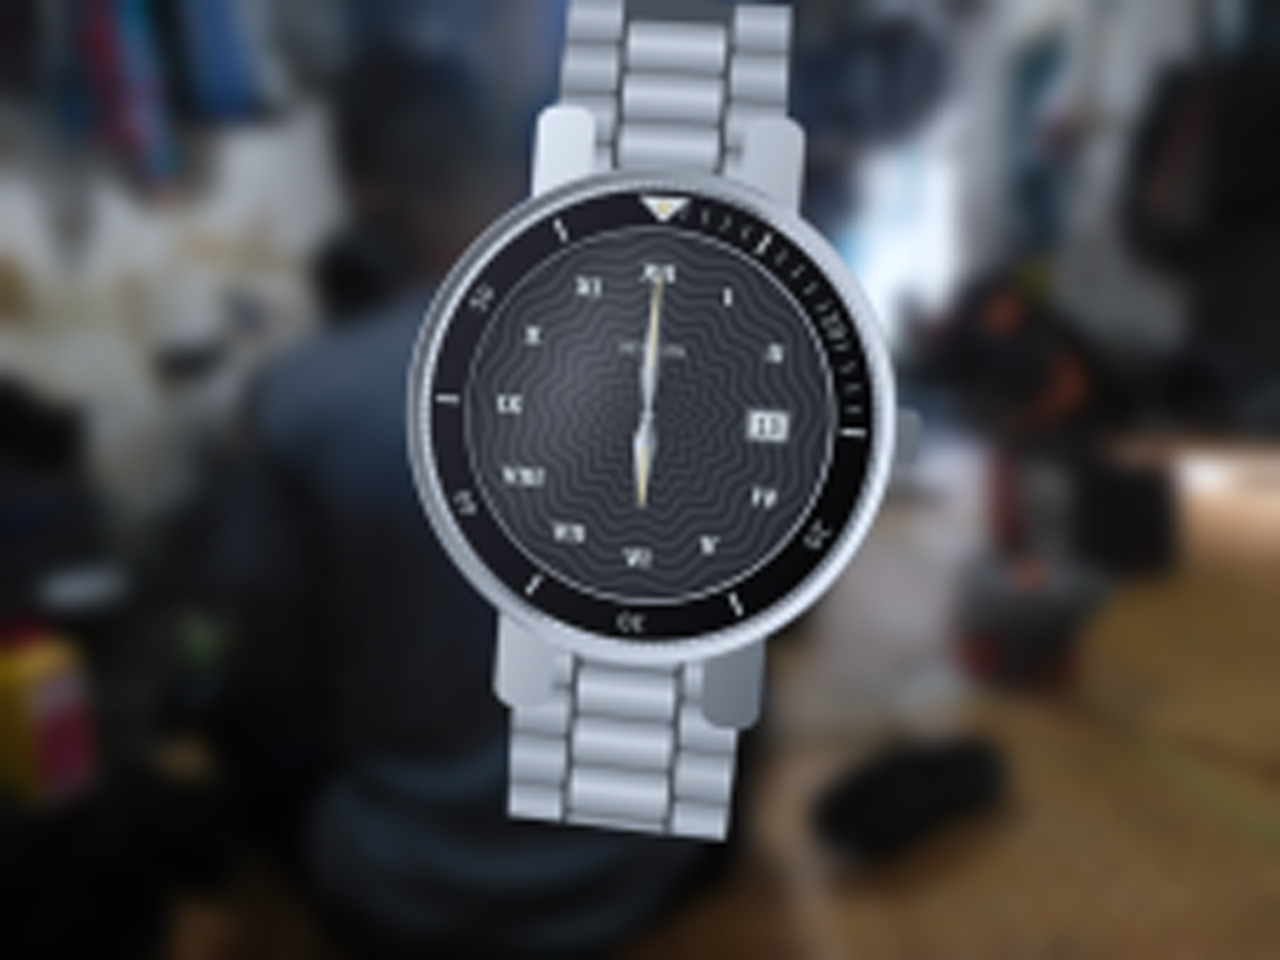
6:00
